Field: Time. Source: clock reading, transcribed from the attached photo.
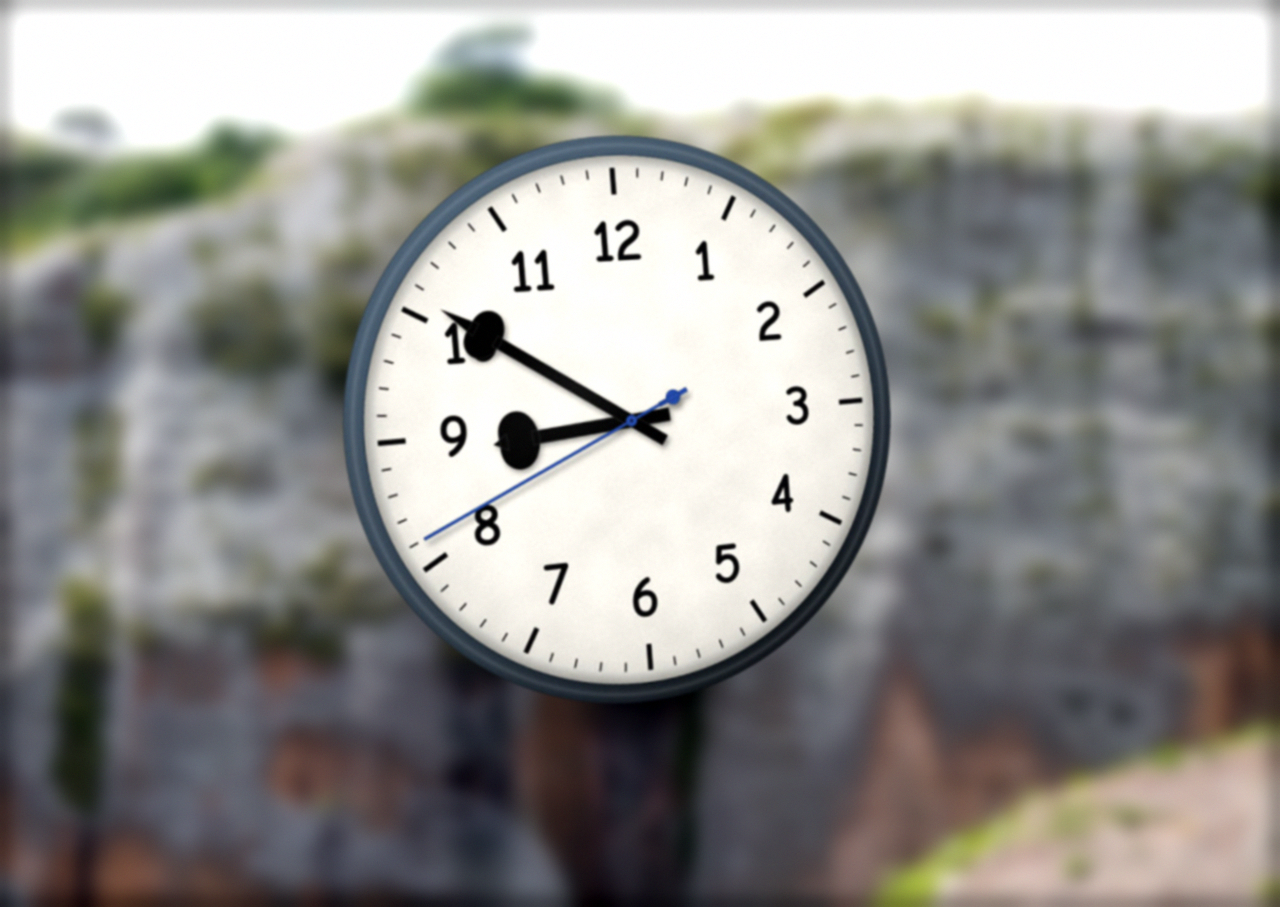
8:50:41
